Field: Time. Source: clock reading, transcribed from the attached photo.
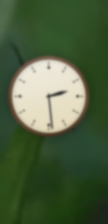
2:29
